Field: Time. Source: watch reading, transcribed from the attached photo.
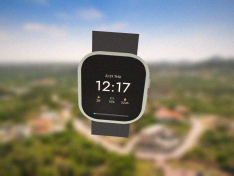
12:17
